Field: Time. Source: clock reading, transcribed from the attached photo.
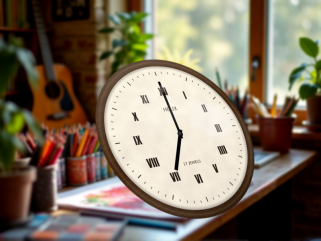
7:00
